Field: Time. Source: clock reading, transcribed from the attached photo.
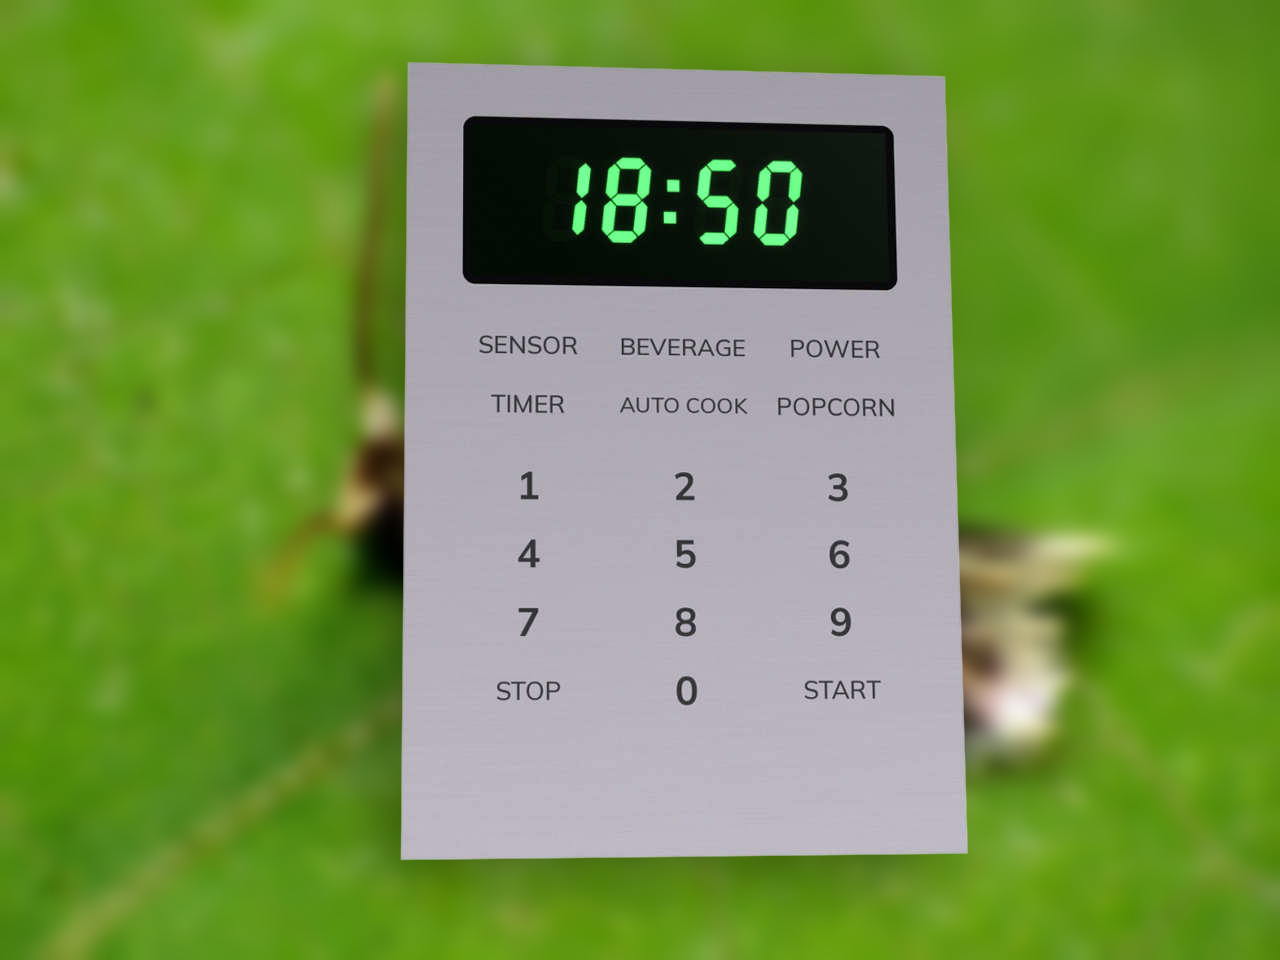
18:50
